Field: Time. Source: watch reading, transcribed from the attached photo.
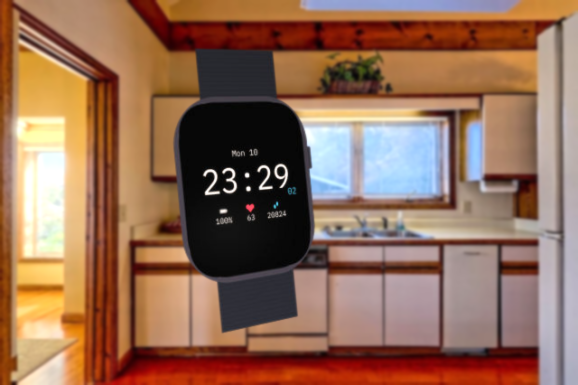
23:29
